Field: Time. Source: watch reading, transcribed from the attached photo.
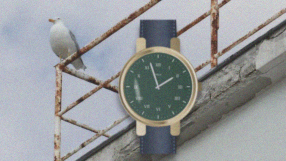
1:57
